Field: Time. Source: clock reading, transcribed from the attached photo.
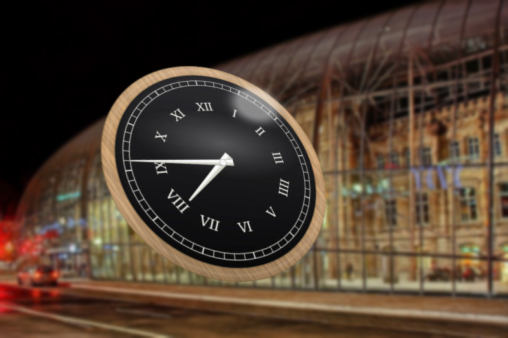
7:46
